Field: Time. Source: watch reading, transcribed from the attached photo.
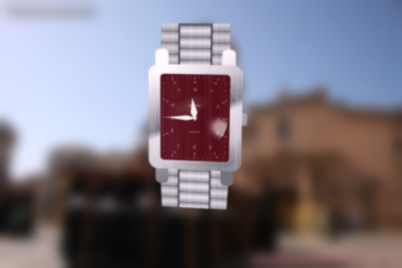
11:45
